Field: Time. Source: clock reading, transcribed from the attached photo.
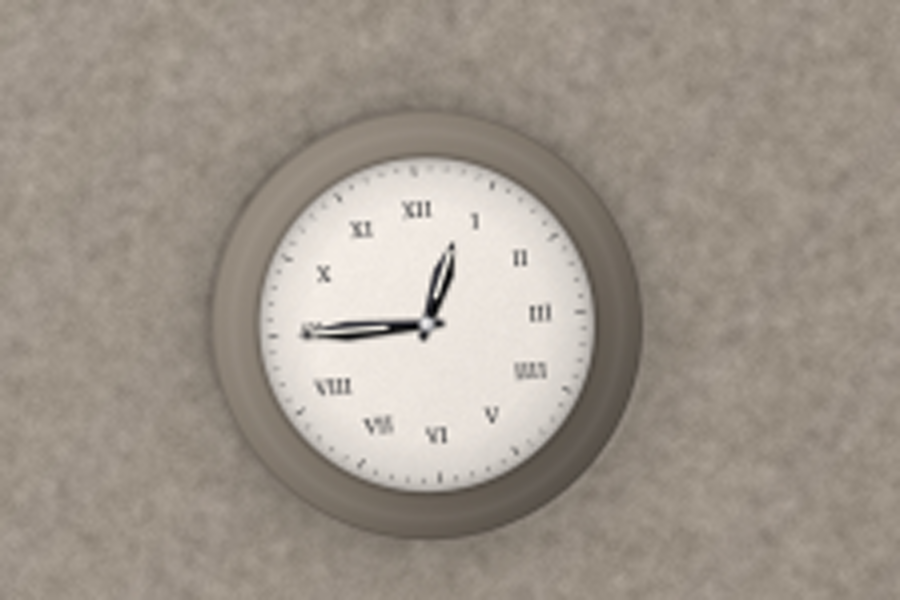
12:45
